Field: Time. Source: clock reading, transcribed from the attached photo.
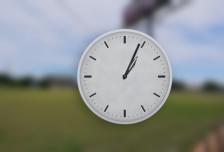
1:04
